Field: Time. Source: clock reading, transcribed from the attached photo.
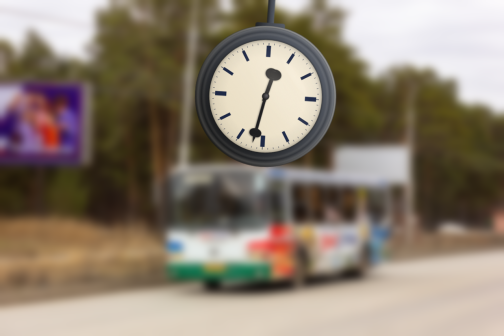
12:32
